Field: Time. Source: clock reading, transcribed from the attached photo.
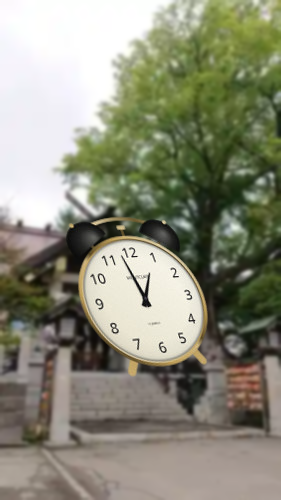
12:58
